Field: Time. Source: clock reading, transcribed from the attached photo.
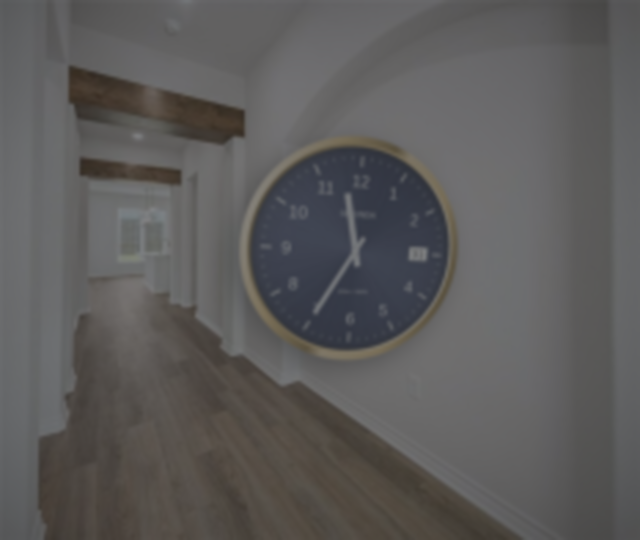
11:35
